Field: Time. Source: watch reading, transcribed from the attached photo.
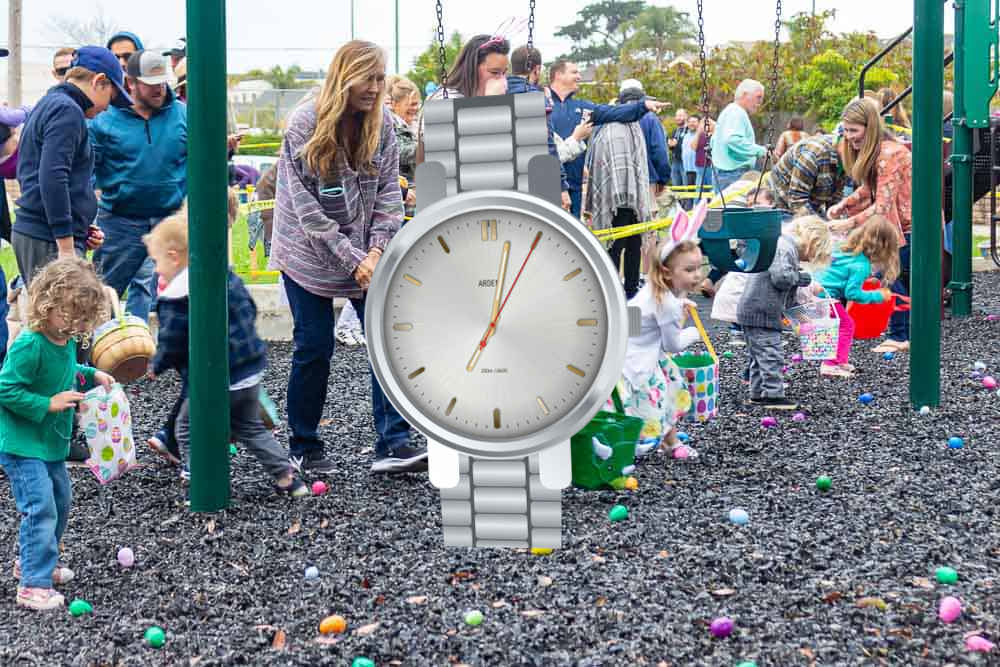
7:02:05
